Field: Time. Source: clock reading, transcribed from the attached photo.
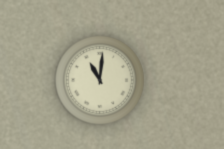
11:01
